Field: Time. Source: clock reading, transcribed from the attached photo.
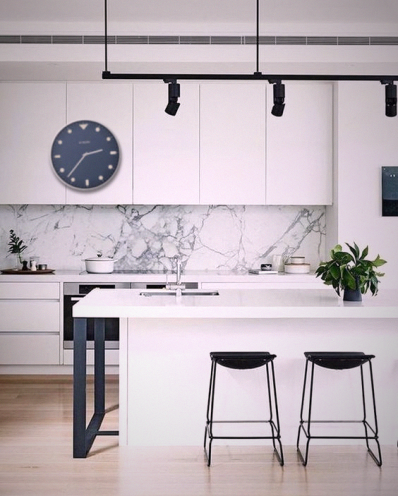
2:37
